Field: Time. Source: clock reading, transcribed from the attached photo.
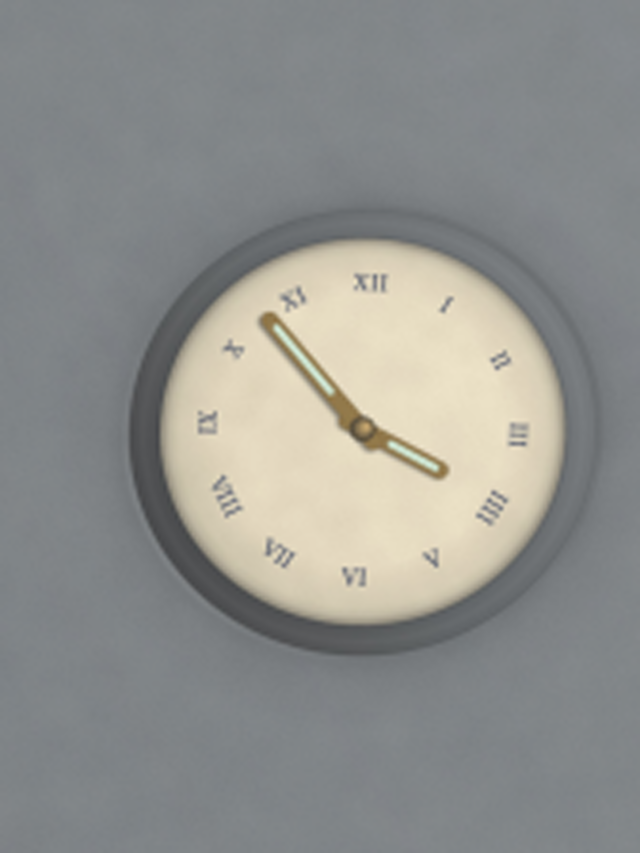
3:53
